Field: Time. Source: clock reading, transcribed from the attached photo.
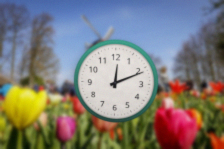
12:11
